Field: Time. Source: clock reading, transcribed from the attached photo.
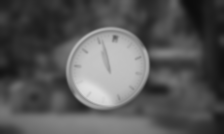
10:56
